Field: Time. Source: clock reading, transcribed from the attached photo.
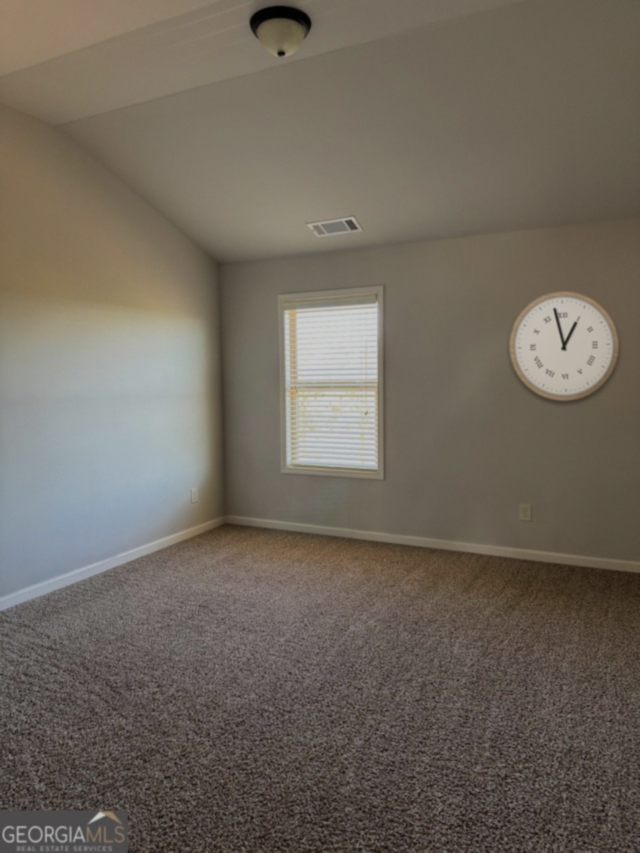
12:58
